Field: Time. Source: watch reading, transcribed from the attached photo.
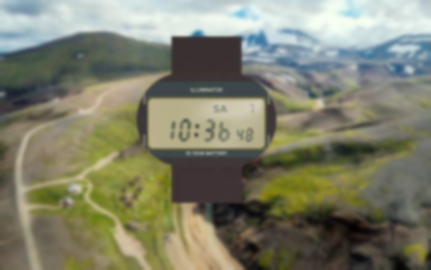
10:36:48
